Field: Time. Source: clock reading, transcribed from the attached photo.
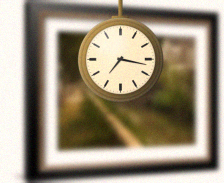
7:17
